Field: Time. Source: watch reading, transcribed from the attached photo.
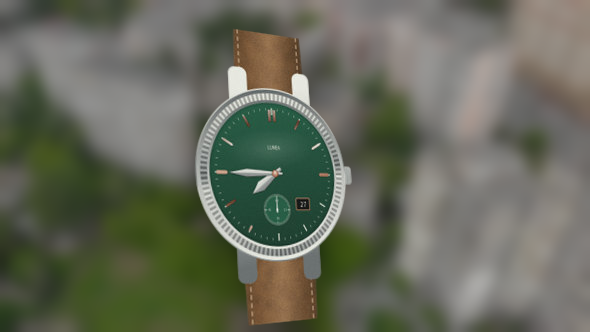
7:45
